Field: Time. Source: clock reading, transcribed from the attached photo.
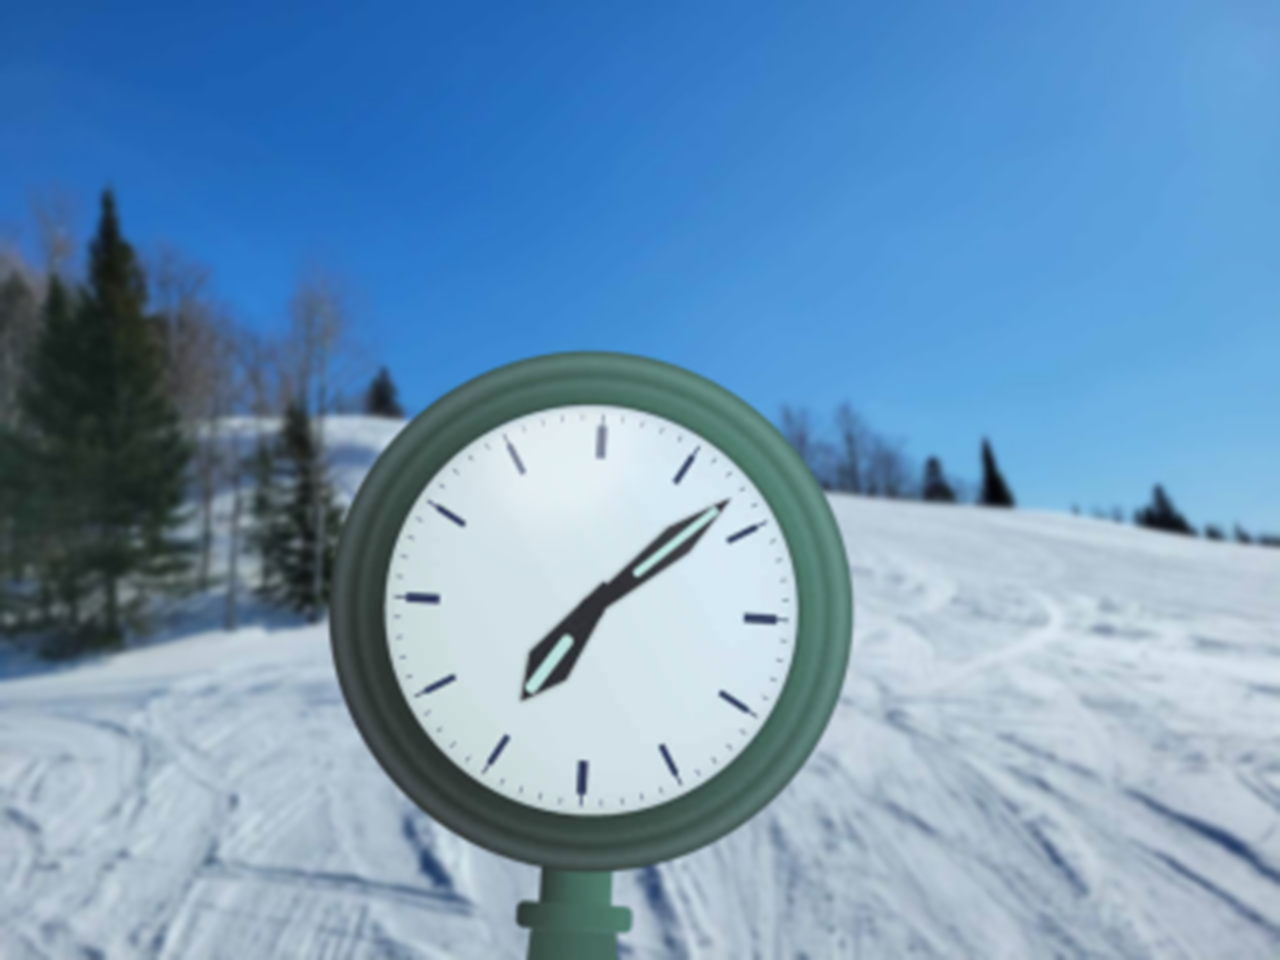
7:08
